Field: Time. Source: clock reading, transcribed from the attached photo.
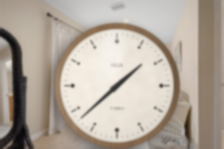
1:38
